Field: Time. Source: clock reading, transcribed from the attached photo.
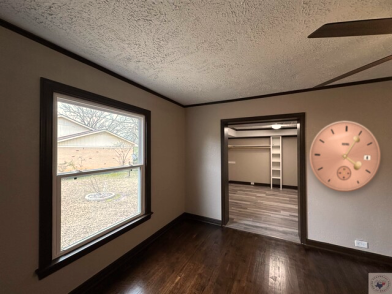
4:05
